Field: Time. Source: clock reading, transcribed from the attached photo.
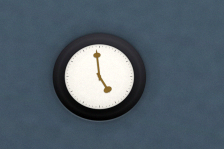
4:59
